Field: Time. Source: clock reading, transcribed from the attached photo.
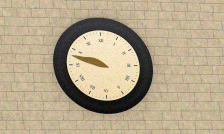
9:48
